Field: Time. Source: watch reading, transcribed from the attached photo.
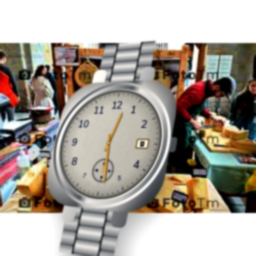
12:29
